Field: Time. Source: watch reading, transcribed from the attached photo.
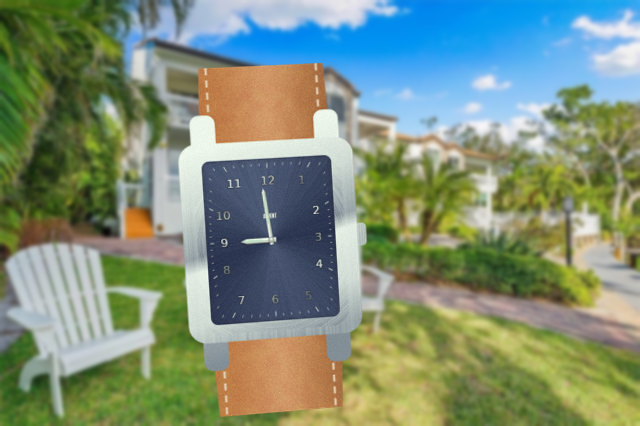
8:59
